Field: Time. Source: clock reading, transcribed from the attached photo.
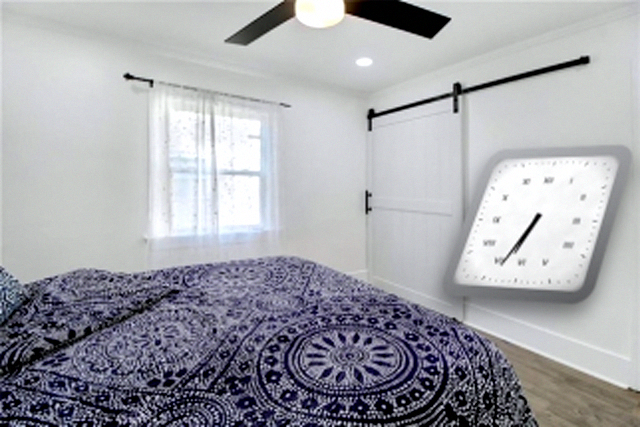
6:34
